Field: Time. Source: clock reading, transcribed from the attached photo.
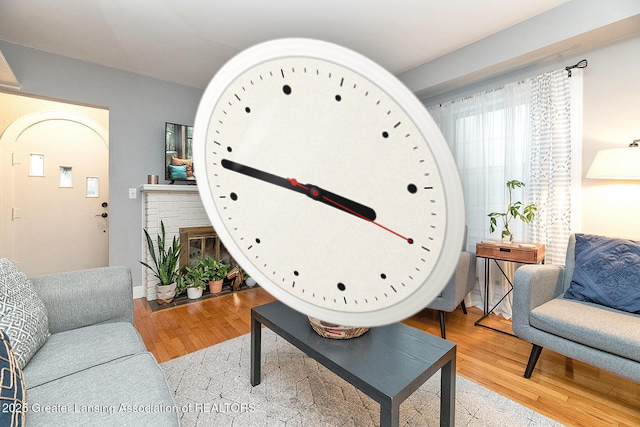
3:48:20
